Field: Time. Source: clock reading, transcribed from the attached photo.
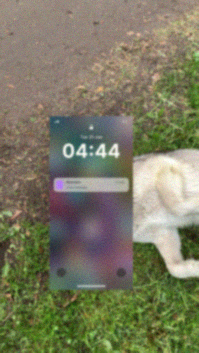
4:44
